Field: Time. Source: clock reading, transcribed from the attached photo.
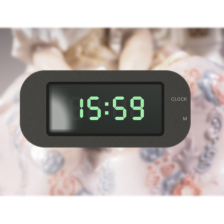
15:59
